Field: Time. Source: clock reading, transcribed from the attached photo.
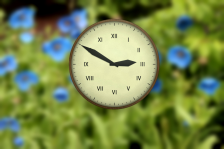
2:50
